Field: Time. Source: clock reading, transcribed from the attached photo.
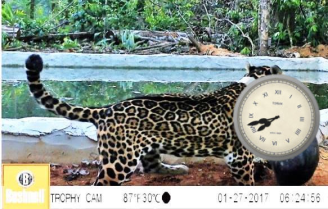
7:42
